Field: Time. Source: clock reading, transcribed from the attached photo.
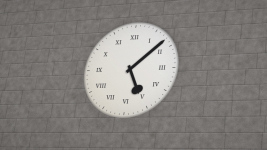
5:08
